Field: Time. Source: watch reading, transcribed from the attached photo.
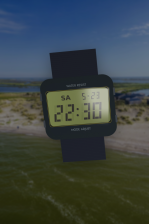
22:30
